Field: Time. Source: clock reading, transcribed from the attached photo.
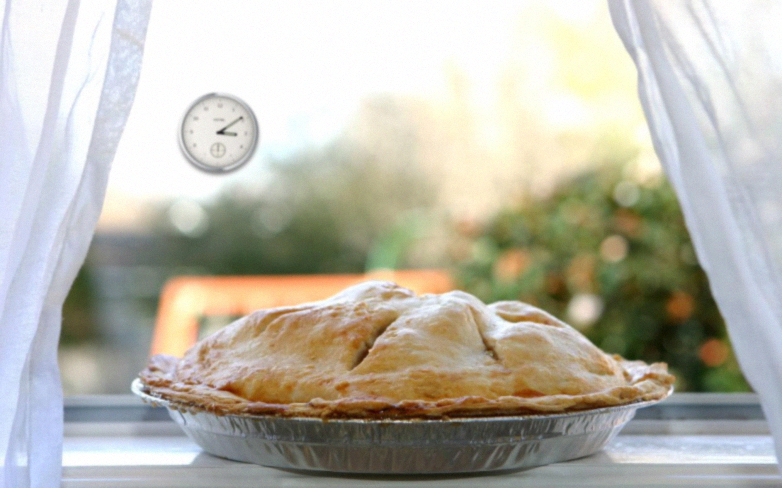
3:09
